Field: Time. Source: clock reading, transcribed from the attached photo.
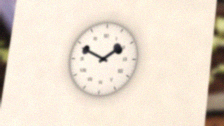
1:49
